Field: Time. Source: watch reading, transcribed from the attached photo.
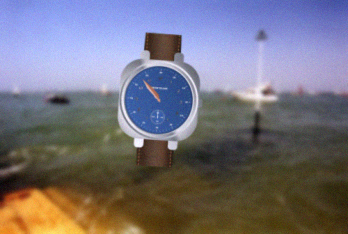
10:53
